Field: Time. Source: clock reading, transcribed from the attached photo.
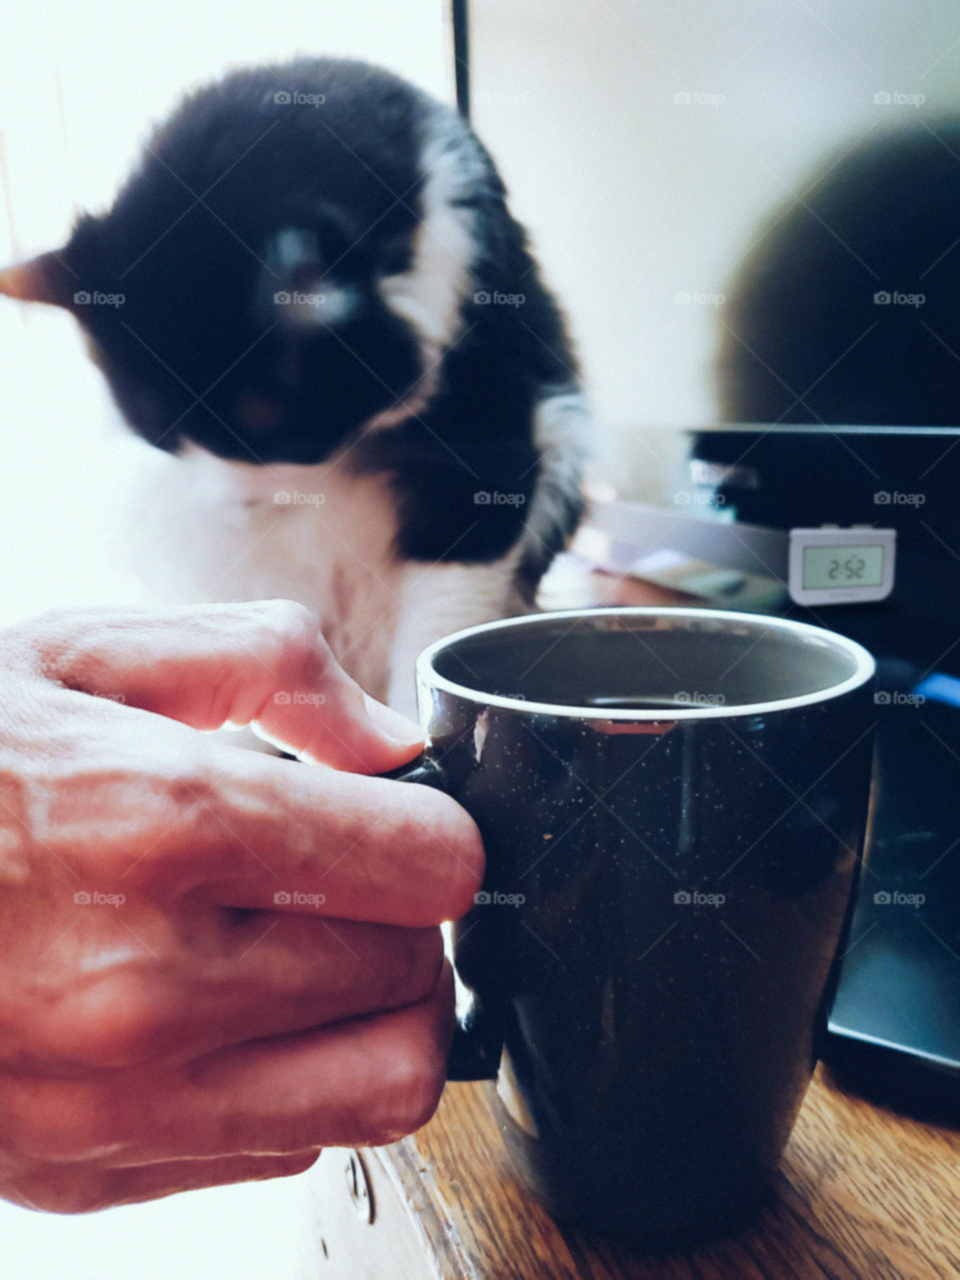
2:52
